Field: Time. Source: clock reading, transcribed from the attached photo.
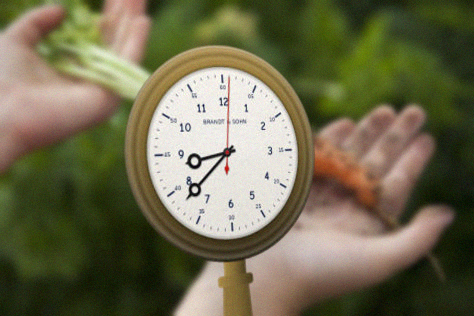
8:38:01
